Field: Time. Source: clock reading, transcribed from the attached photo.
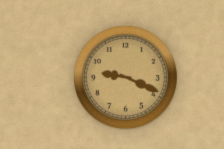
9:19
